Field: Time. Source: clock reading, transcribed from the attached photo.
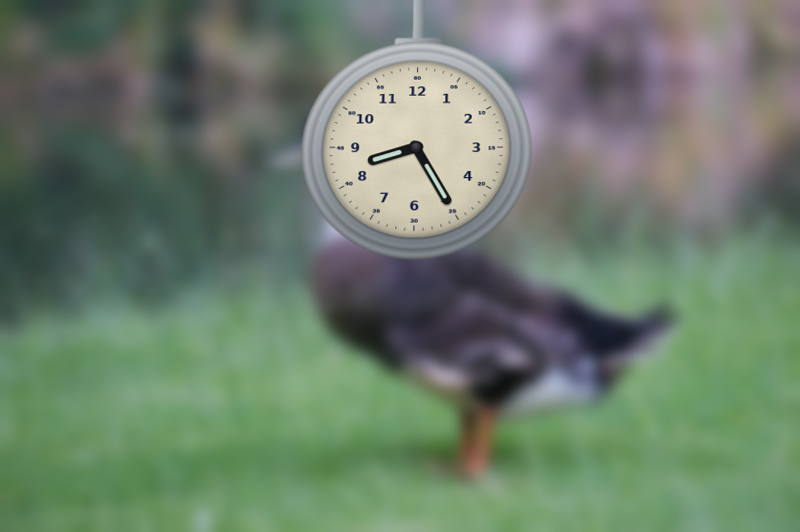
8:25
